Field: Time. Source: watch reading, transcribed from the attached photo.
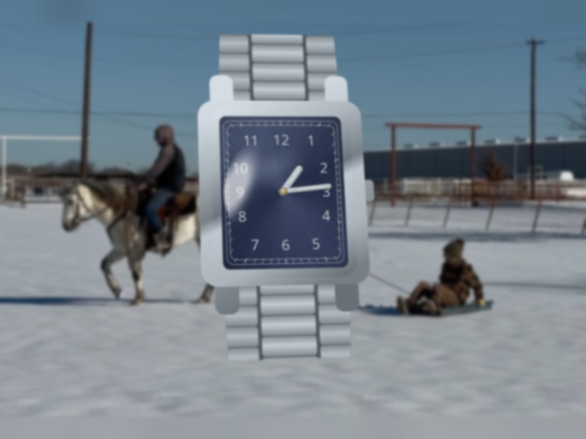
1:14
